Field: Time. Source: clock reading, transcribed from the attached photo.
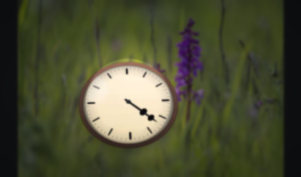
4:22
